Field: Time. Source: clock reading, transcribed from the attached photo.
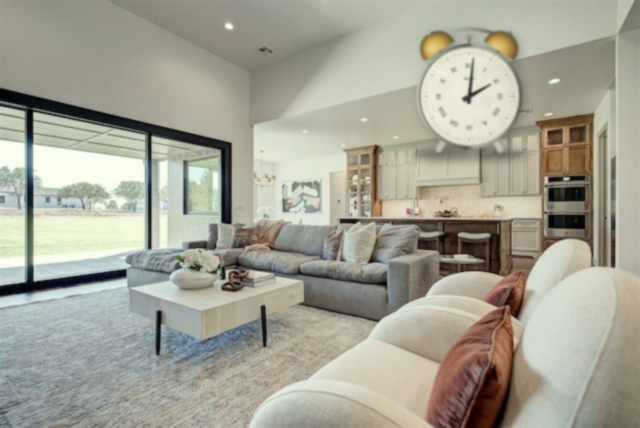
2:01
